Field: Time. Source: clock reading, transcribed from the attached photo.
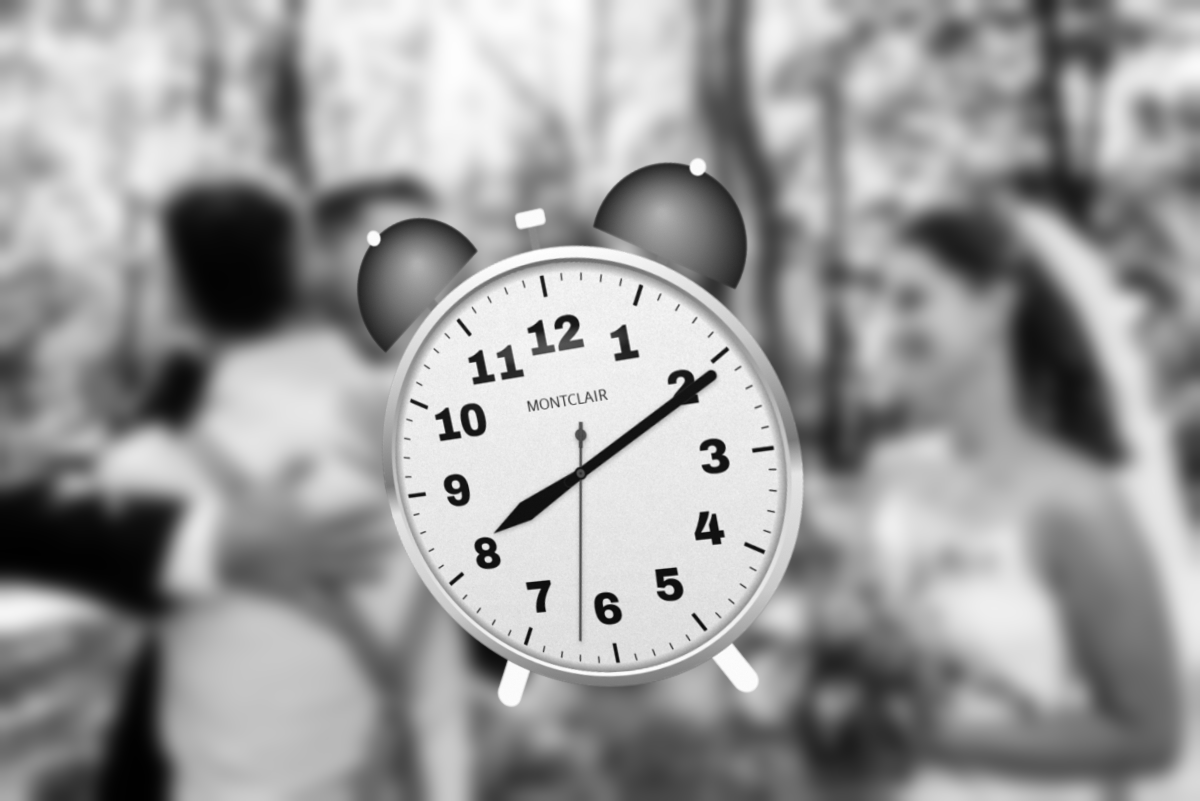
8:10:32
